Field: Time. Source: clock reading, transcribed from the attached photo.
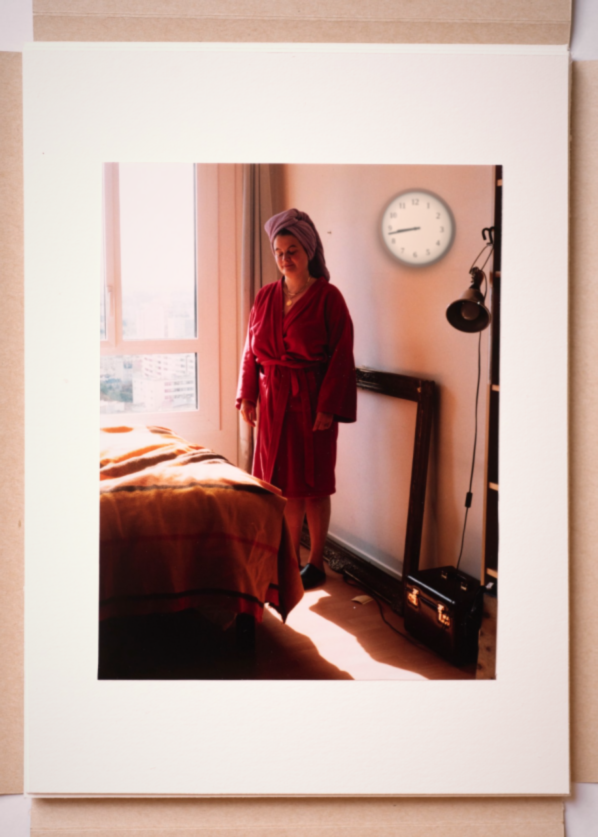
8:43
